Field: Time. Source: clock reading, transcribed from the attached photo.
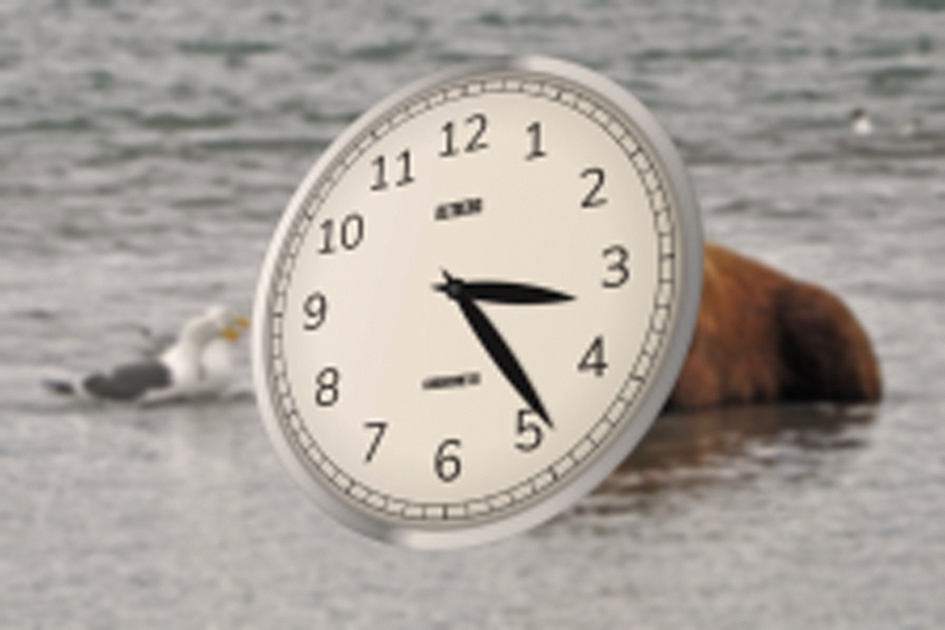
3:24
